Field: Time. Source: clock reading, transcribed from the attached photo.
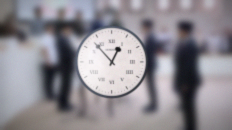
12:53
